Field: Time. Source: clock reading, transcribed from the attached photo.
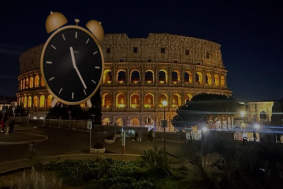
11:24
